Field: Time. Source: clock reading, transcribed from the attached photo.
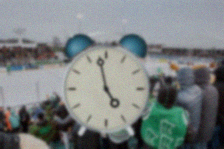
4:58
